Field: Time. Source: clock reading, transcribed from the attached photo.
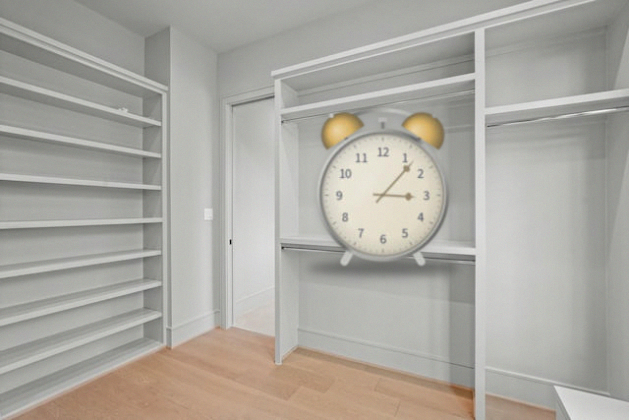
3:07
